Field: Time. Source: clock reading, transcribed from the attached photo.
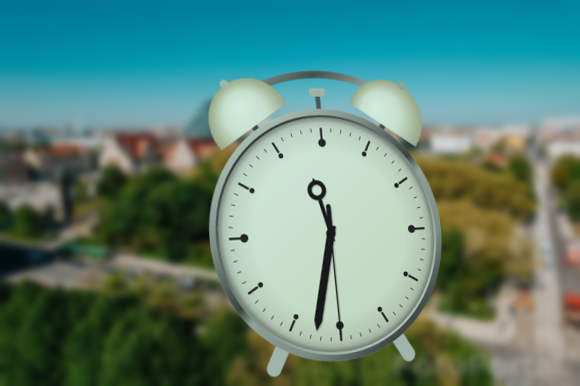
11:32:30
